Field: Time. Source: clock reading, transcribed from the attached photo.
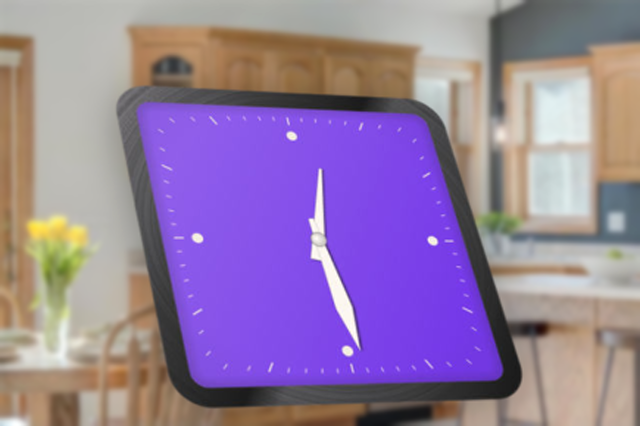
12:29
